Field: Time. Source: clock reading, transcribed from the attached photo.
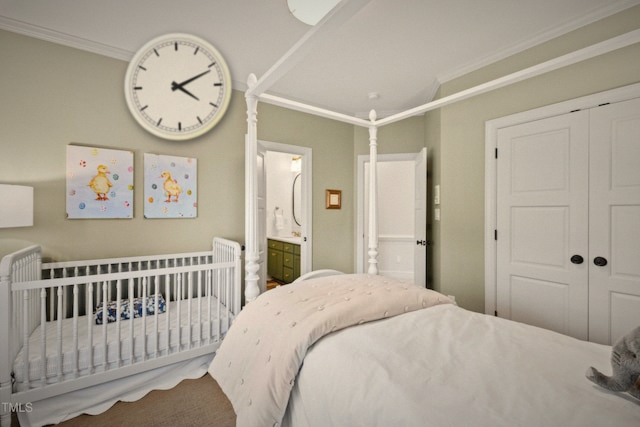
4:11
